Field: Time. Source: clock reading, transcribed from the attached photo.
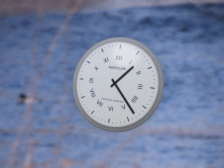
1:23
